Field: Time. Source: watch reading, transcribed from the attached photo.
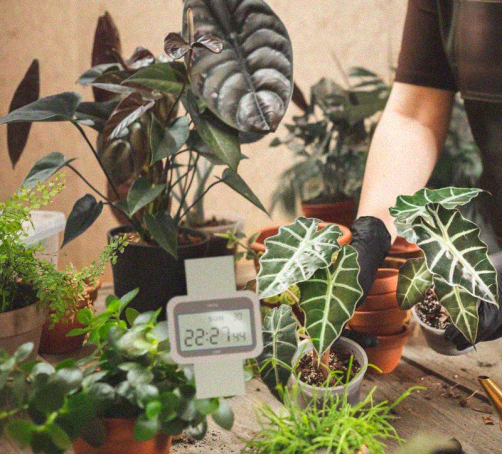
22:27:44
